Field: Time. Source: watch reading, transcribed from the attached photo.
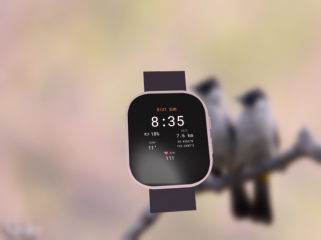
8:35
